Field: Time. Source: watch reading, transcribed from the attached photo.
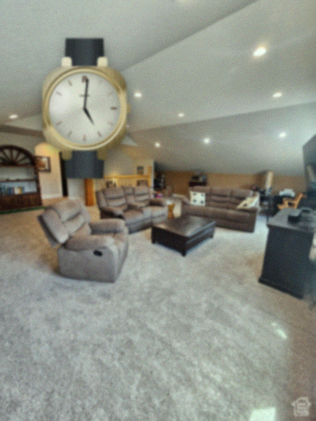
5:01
